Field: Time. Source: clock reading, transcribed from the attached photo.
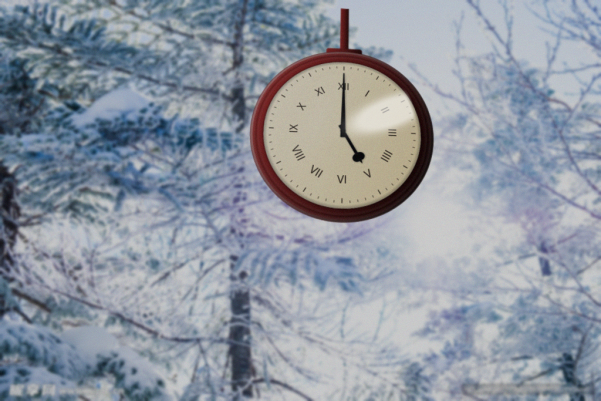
5:00
